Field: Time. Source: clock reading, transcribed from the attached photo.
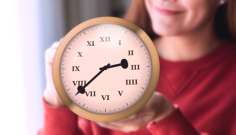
2:38
